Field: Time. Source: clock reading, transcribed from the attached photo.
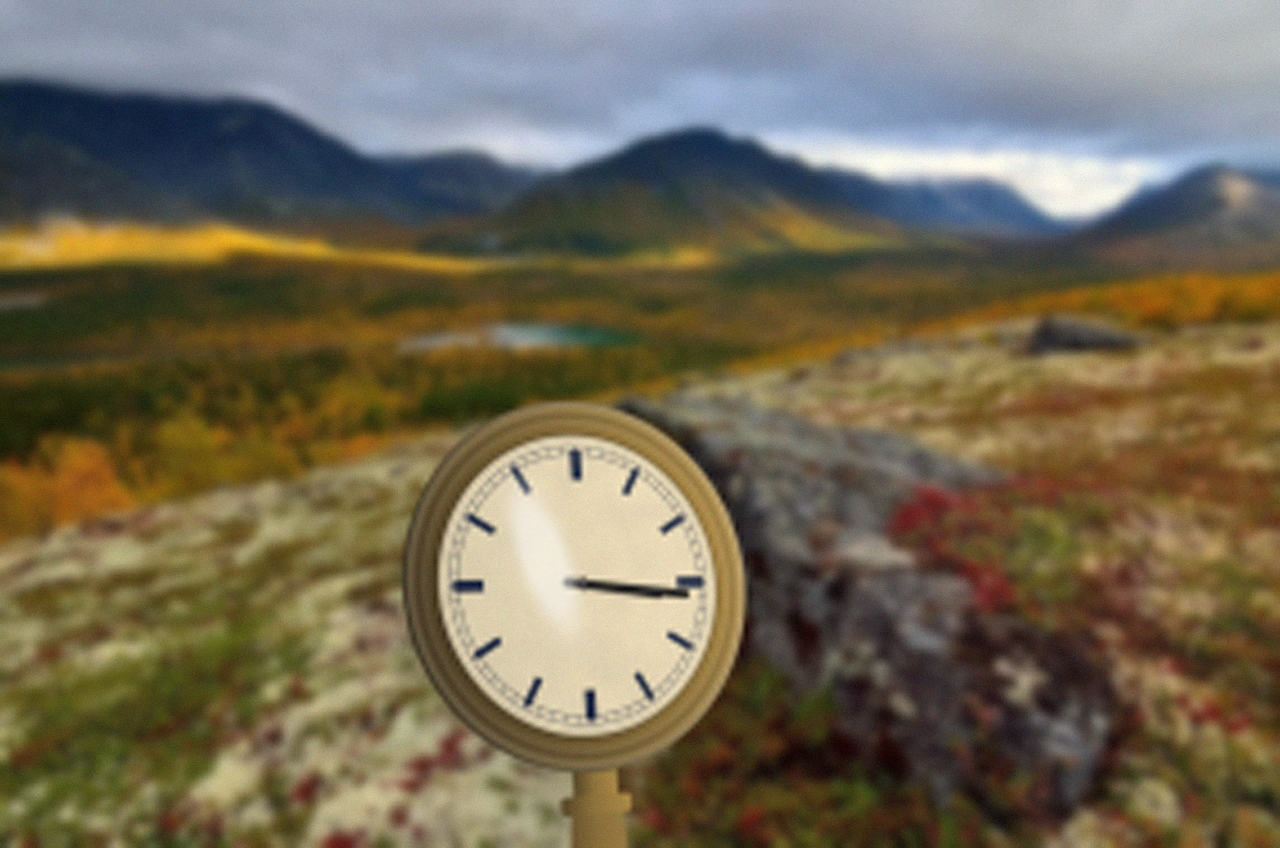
3:16
